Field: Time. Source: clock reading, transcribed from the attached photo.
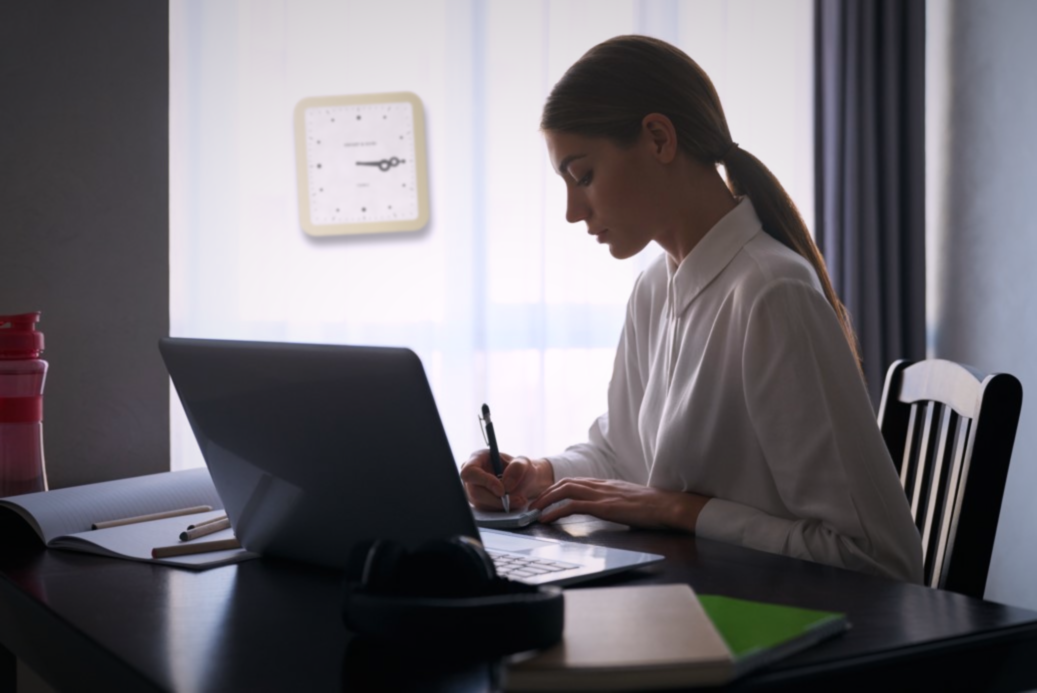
3:15
